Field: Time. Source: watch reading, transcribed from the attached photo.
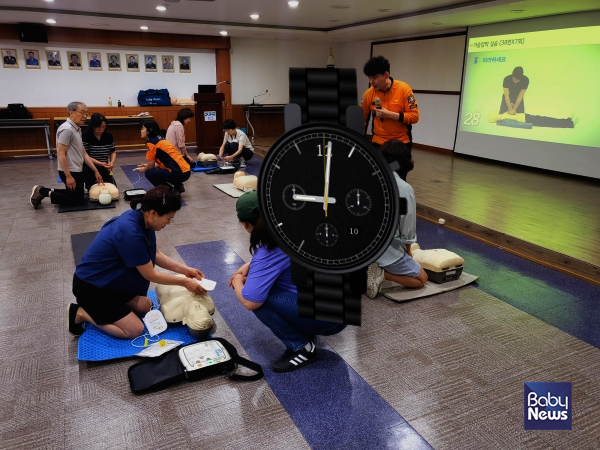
9:01
